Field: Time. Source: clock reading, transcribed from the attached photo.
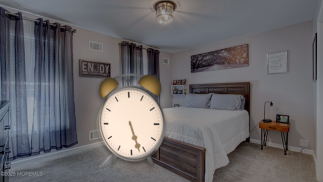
5:27
